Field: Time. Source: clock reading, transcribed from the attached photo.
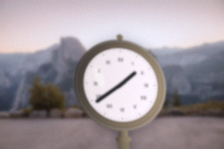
1:39
